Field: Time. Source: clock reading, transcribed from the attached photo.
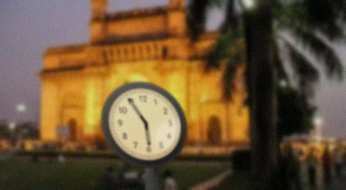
5:55
